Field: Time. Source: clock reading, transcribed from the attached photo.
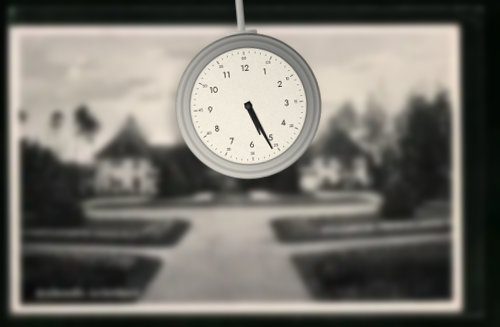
5:26
